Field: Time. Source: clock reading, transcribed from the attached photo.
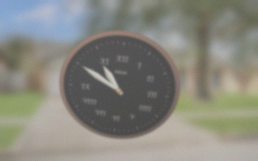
10:50
